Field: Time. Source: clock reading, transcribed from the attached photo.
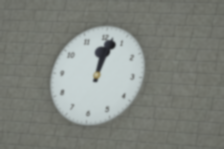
12:02
